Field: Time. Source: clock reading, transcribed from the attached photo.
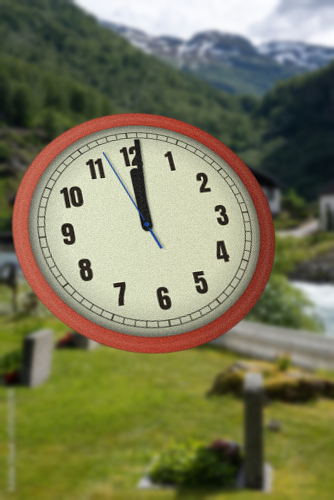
12:00:57
